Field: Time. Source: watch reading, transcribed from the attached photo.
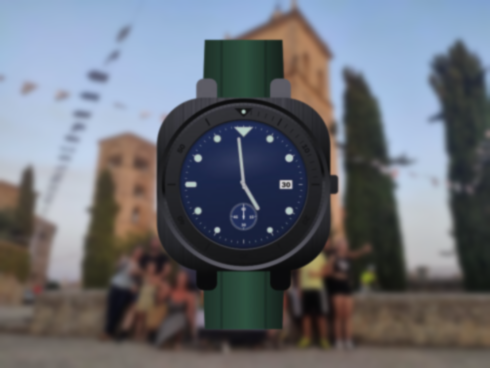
4:59
